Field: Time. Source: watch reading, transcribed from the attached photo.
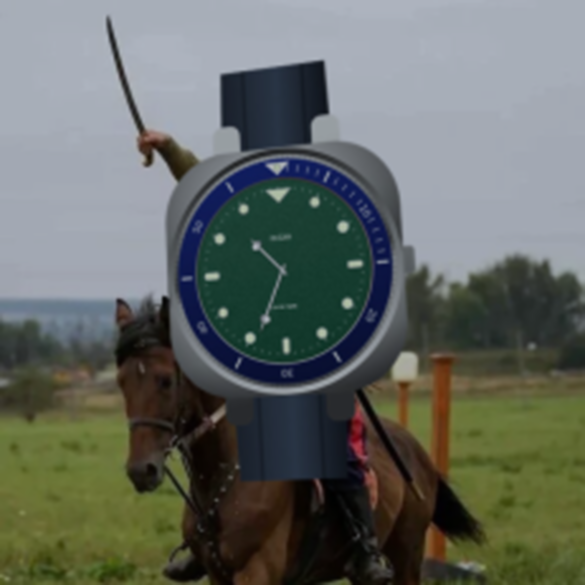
10:34
